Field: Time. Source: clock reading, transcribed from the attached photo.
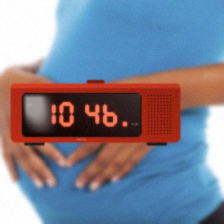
10:46
